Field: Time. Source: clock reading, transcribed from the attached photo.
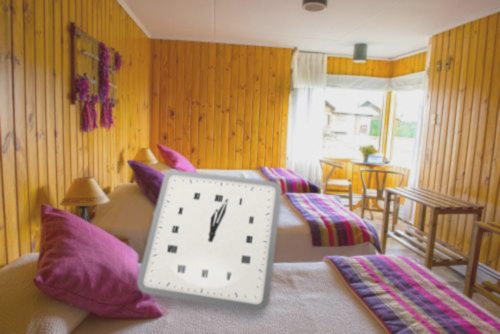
12:02
